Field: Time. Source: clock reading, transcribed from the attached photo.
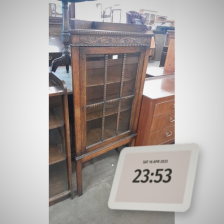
23:53
